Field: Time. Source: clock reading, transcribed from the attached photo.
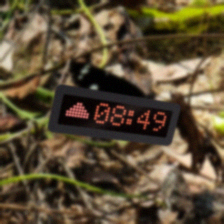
8:49
